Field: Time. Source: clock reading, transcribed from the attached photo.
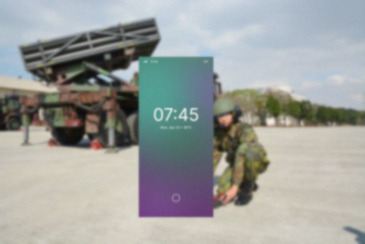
7:45
